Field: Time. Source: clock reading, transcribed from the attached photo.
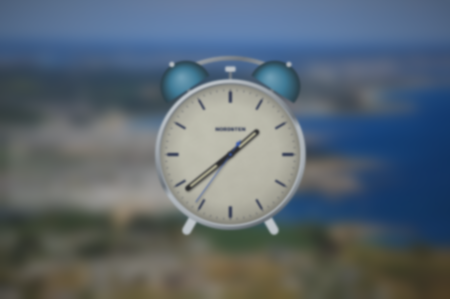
1:38:36
